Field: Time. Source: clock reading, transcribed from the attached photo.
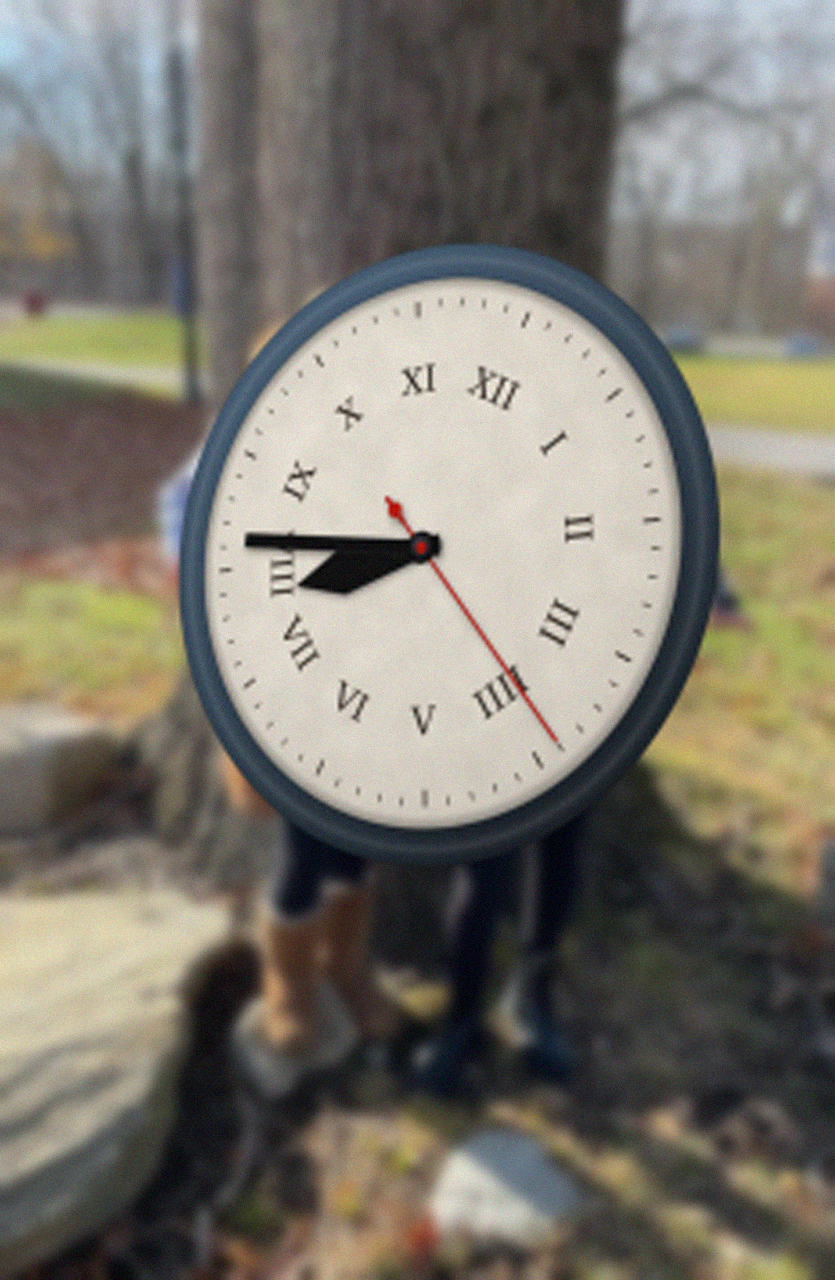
7:41:19
